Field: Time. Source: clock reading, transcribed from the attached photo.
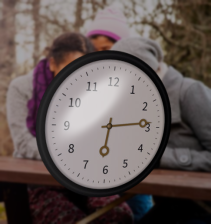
6:14
